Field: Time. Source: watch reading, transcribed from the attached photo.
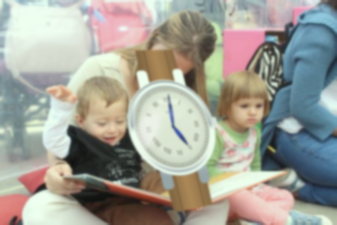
5:01
